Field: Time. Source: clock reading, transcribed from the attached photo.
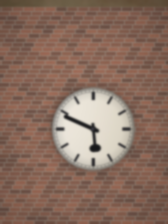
5:49
